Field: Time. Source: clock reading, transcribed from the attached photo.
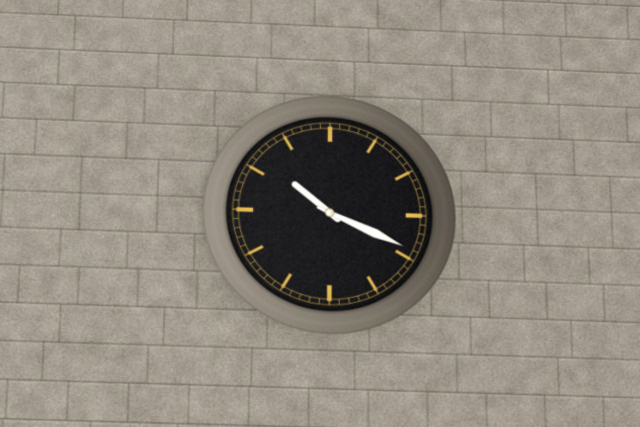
10:19
